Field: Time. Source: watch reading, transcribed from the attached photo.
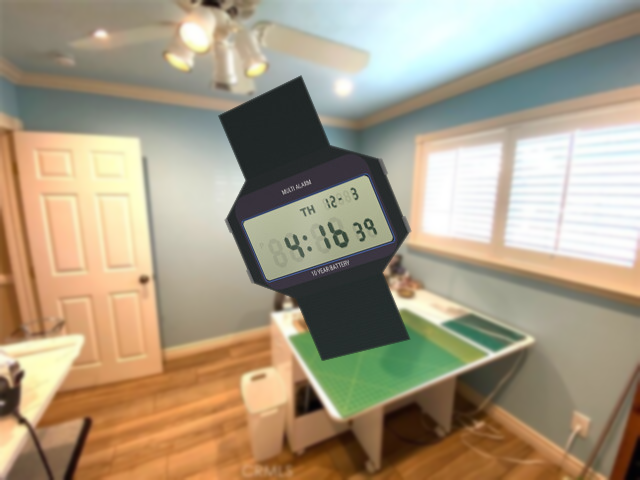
4:16:39
